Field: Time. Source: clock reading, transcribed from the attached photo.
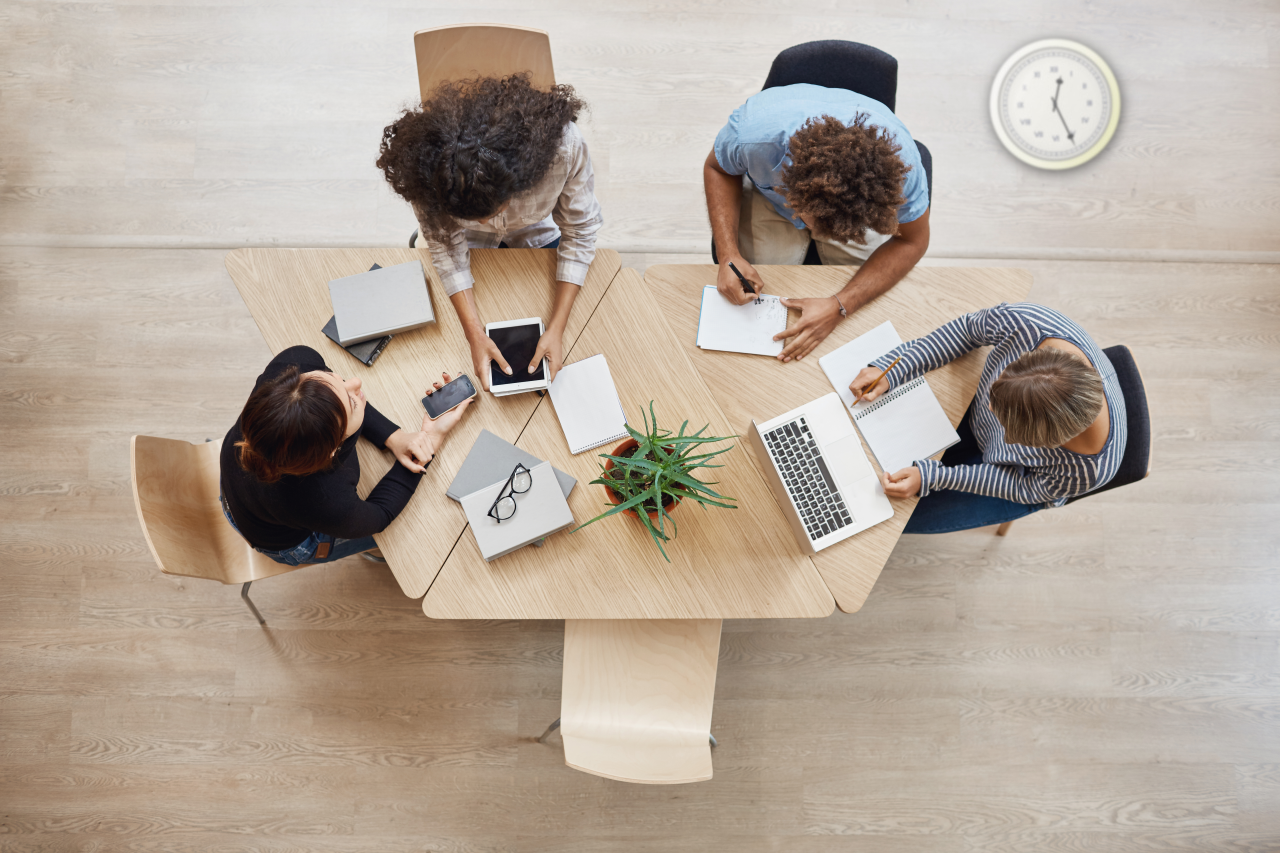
12:26
